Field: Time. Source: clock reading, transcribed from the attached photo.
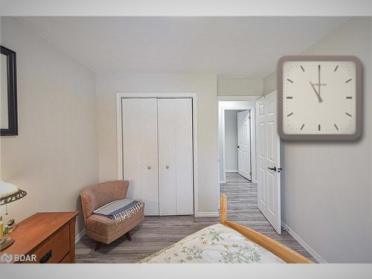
11:00
